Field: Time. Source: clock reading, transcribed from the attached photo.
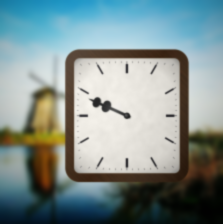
9:49
